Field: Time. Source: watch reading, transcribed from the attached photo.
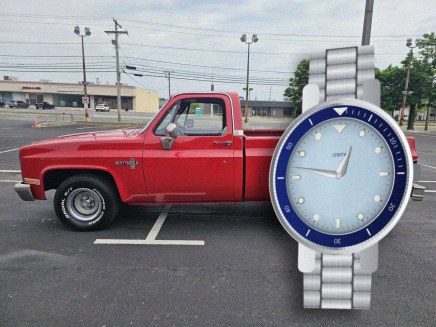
12:47
